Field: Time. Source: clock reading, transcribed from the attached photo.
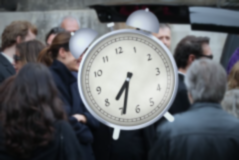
7:34
